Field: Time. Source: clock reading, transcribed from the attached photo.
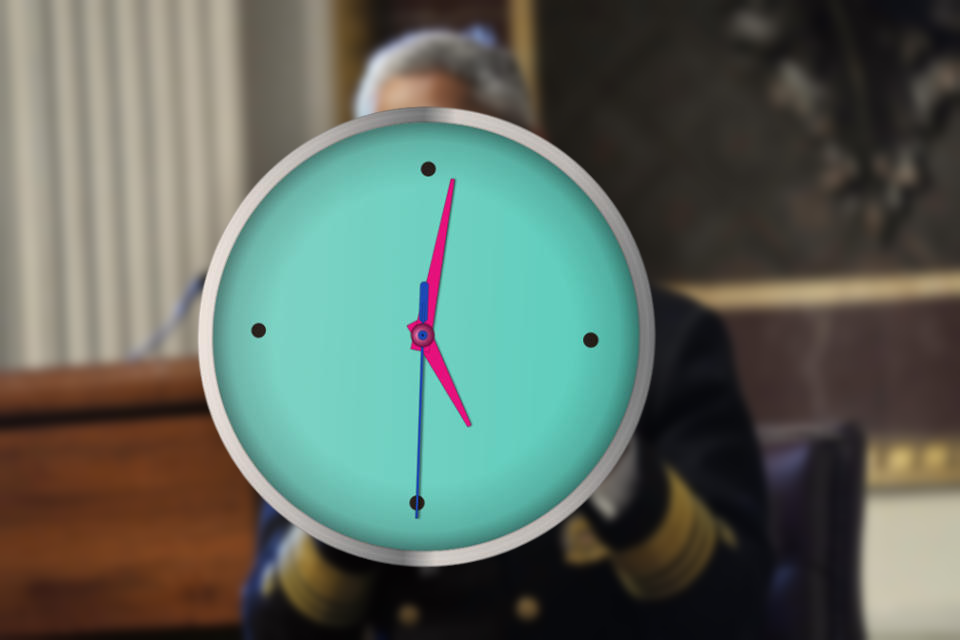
5:01:30
